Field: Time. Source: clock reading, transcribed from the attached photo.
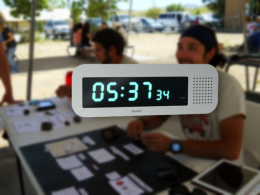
5:37:34
